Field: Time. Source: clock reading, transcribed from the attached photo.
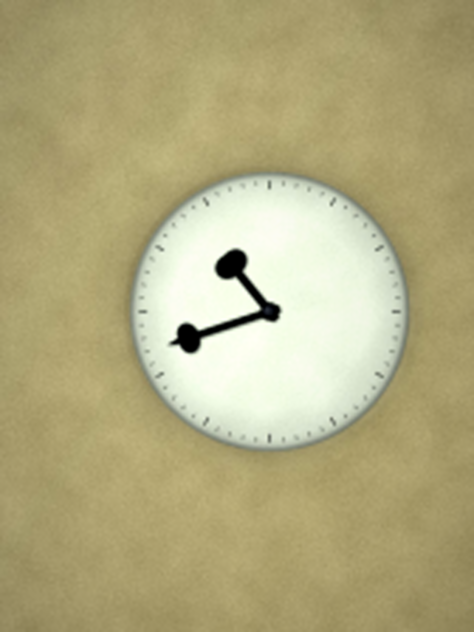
10:42
